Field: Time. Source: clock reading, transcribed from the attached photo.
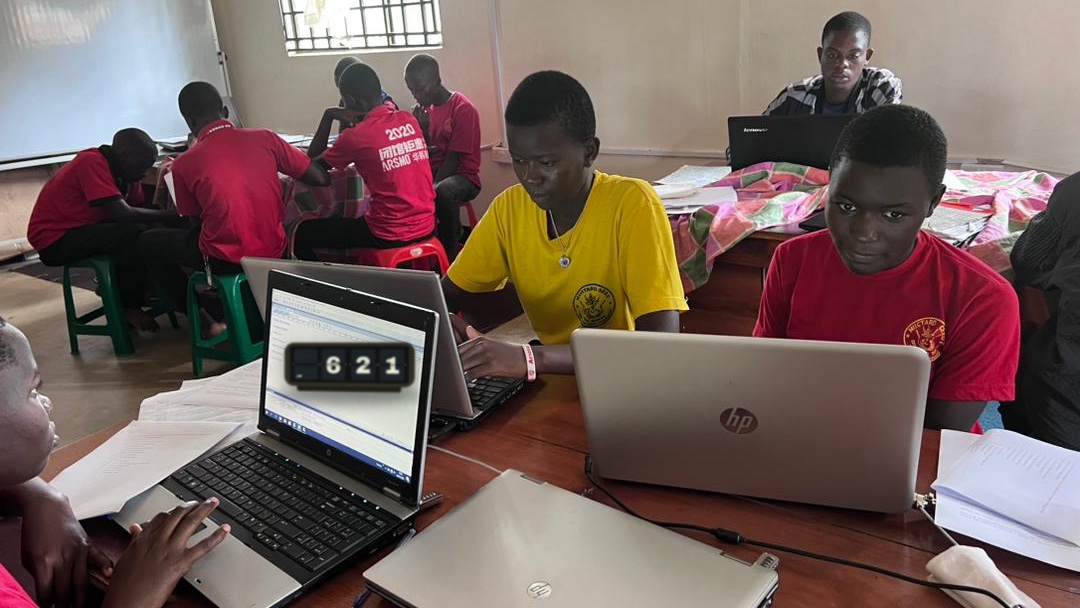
6:21
